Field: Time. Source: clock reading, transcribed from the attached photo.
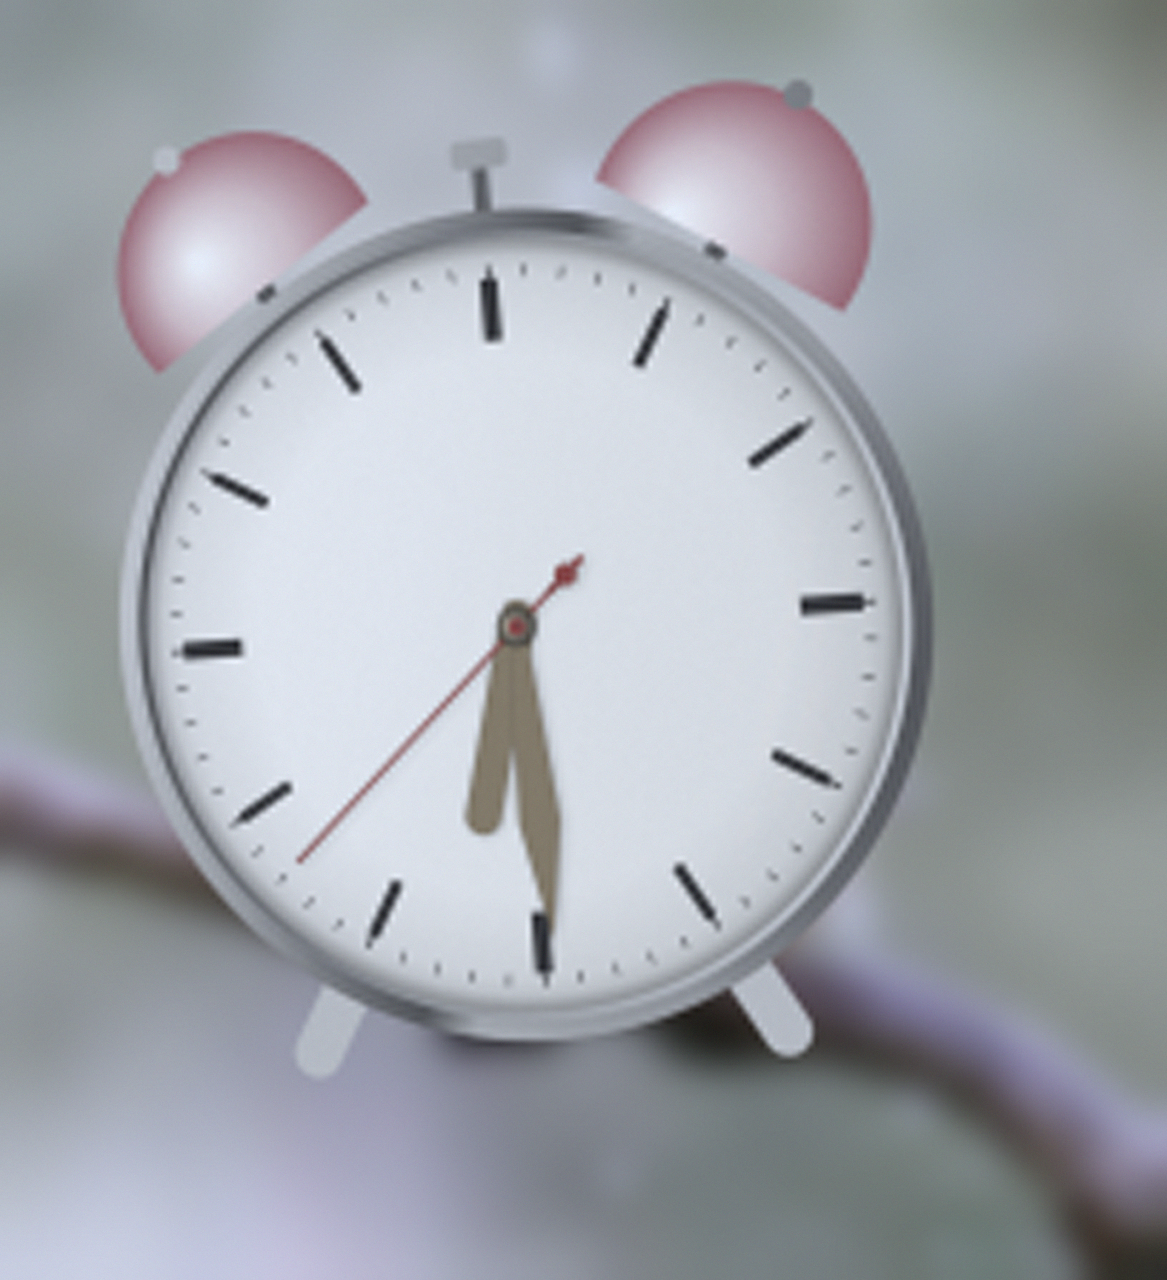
6:29:38
